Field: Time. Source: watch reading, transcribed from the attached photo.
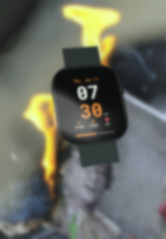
7:30
